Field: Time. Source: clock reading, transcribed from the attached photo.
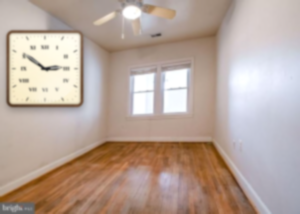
2:51
